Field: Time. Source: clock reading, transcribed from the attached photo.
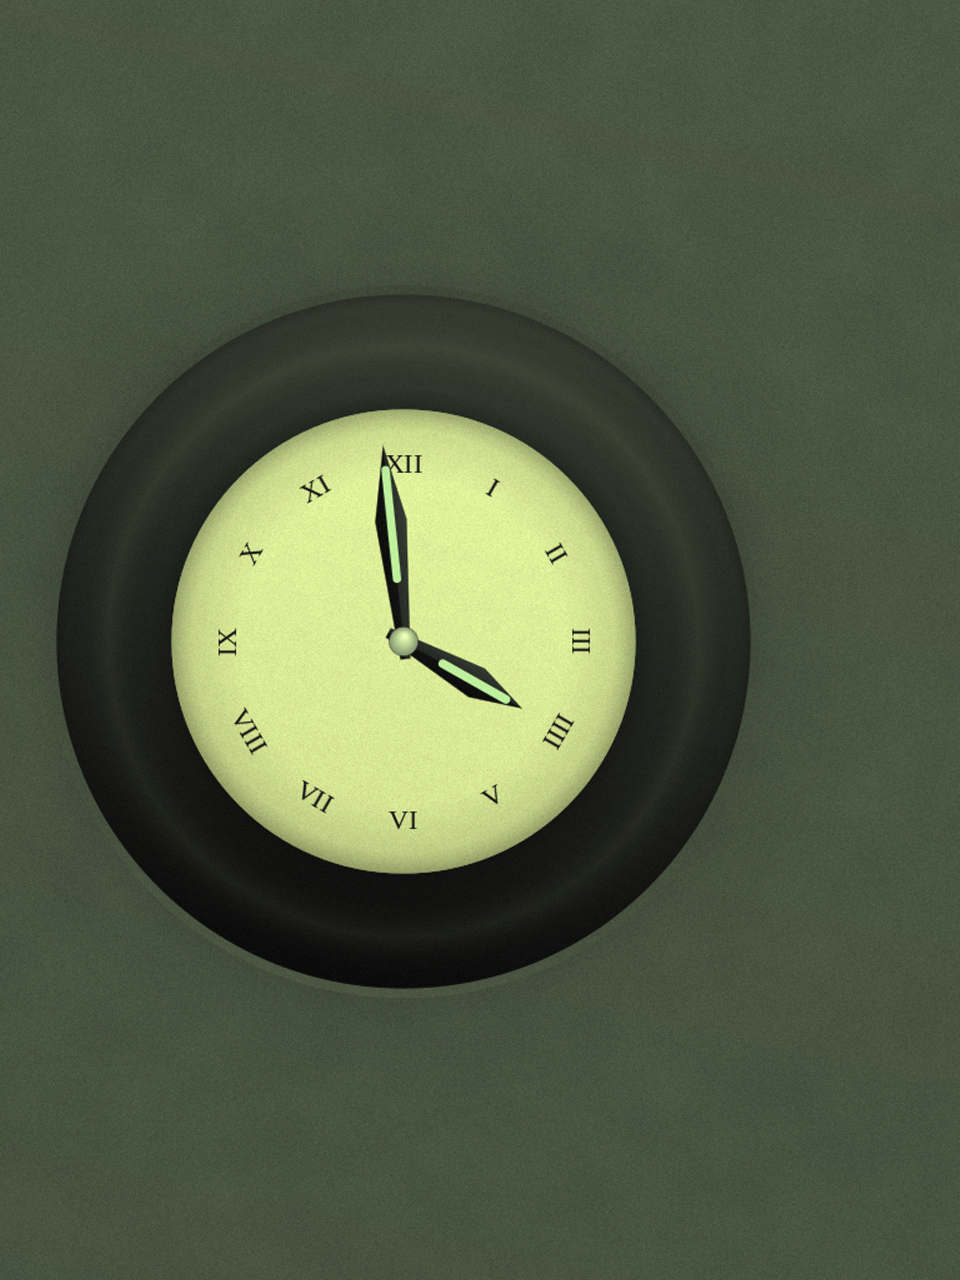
3:59
